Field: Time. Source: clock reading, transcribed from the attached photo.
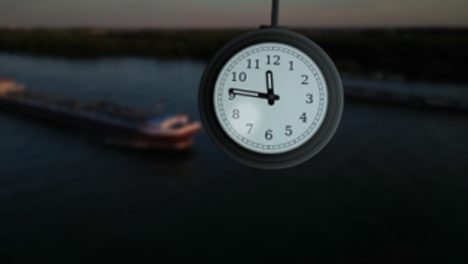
11:46
